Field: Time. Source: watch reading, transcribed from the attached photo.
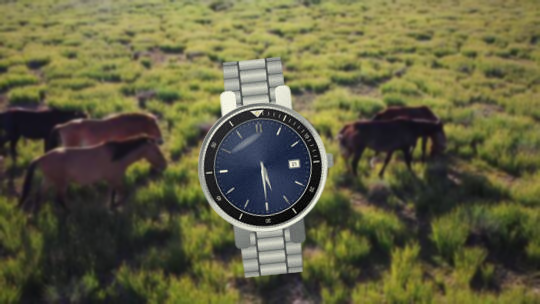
5:30
